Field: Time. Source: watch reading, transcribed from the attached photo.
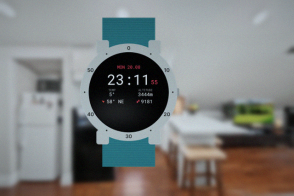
23:11
